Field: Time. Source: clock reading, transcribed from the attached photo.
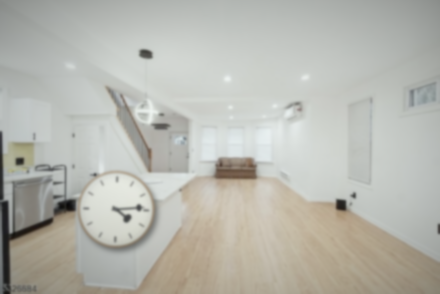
4:14
